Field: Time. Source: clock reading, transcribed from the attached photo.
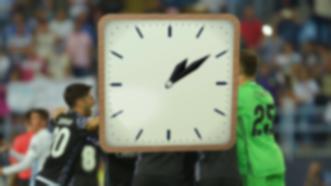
1:09
